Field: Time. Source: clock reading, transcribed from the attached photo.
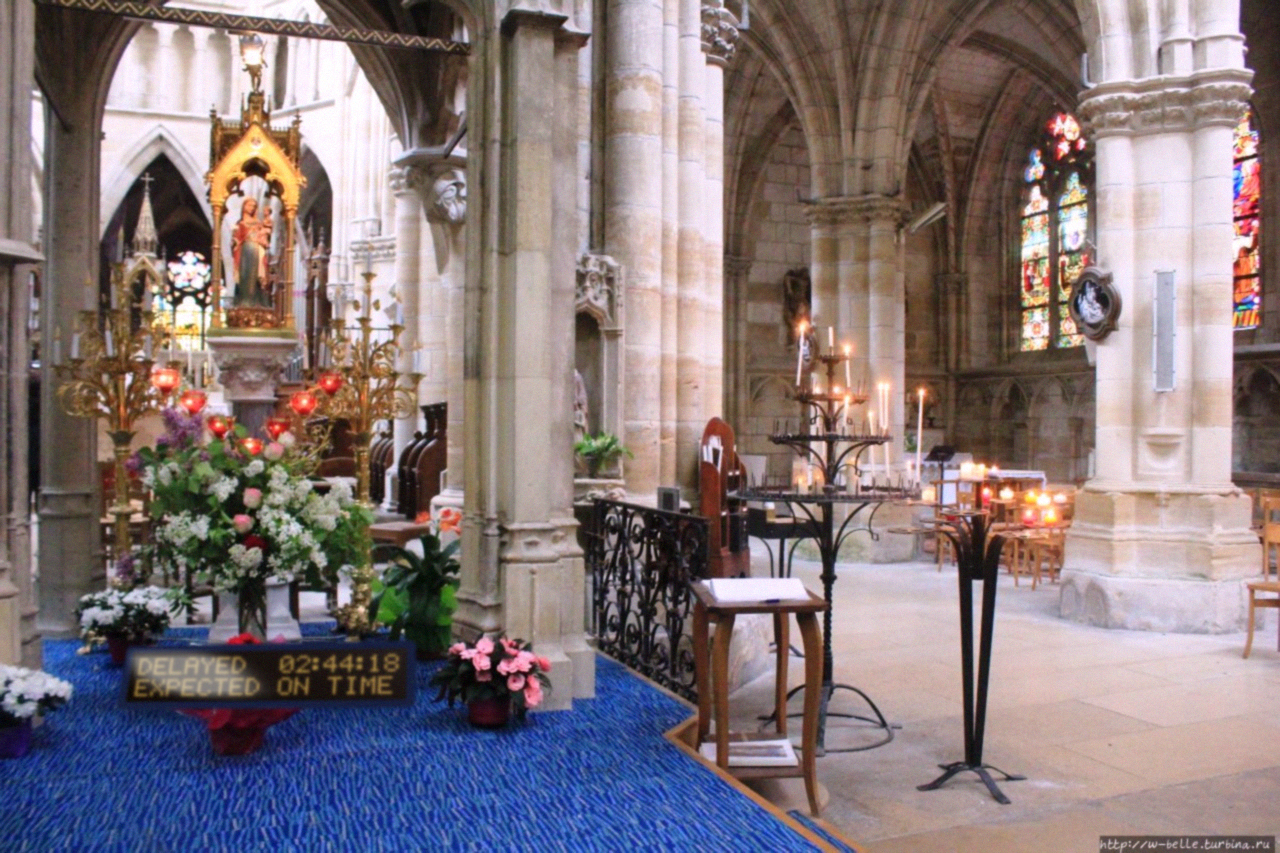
2:44:18
